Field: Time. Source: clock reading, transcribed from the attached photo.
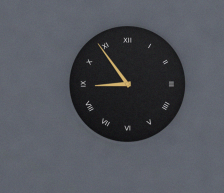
8:54
